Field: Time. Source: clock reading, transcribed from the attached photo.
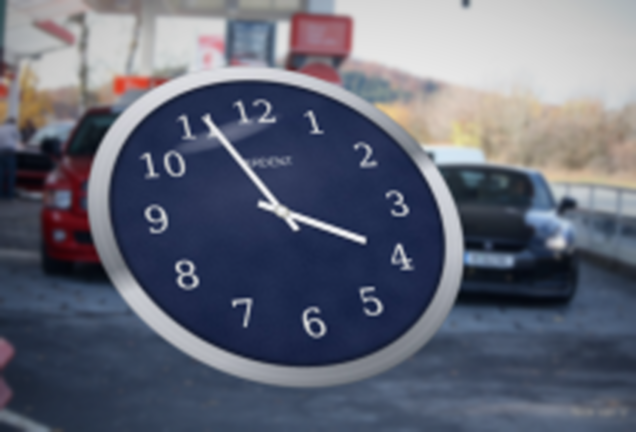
3:56
